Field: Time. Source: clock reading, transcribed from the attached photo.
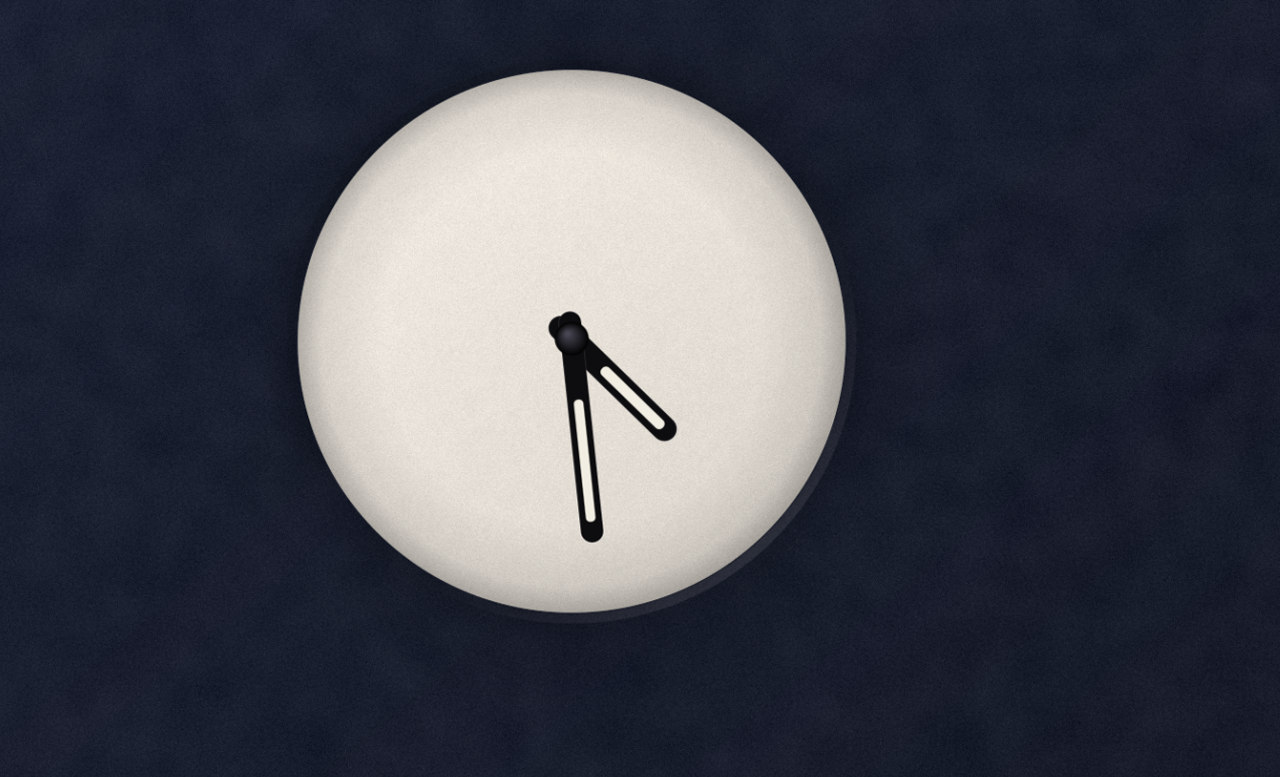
4:29
